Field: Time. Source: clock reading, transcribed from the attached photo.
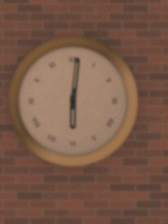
6:01
